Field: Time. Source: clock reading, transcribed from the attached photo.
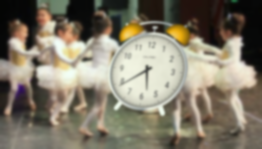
5:39
